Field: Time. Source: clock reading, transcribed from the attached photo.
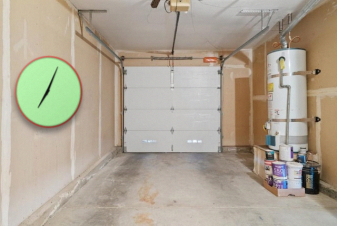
7:04
